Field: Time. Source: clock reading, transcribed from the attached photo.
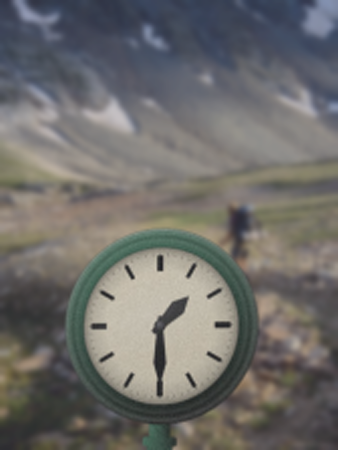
1:30
